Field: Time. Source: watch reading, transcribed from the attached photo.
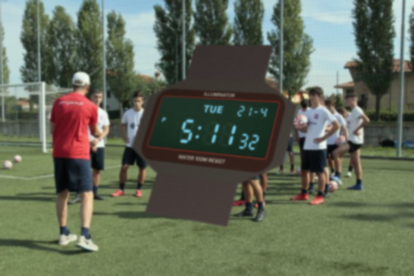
5:11:32
